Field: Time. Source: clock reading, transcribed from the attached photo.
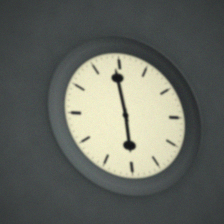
5:59
